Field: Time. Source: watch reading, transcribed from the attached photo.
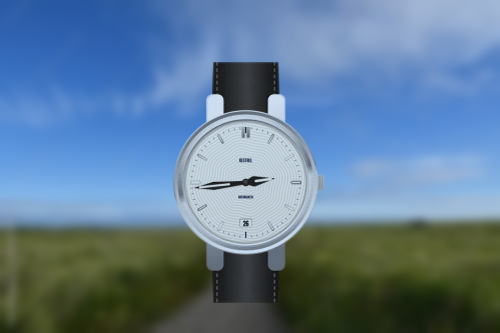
2:44
